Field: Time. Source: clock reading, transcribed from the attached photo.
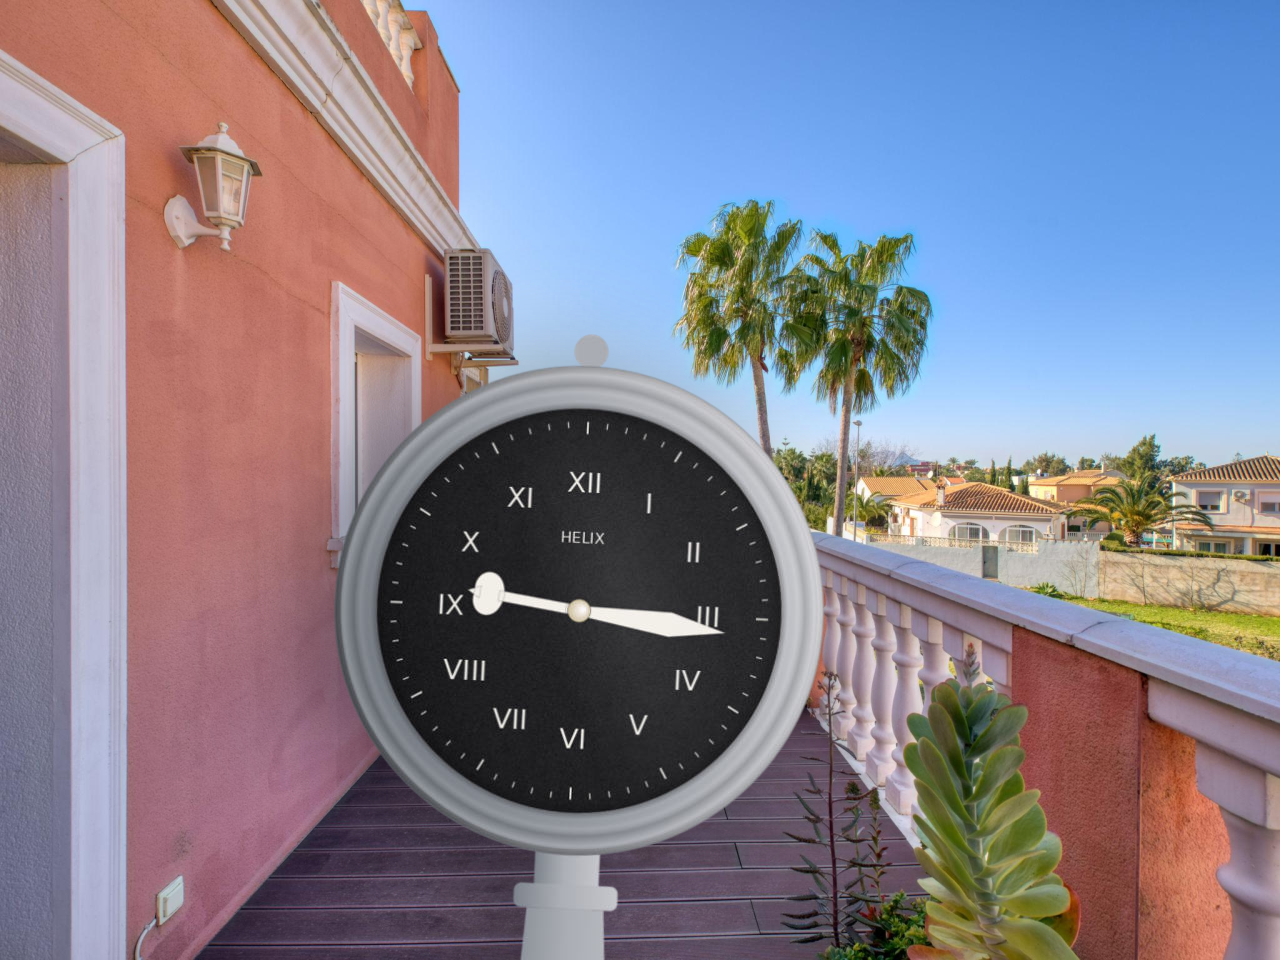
9:16
